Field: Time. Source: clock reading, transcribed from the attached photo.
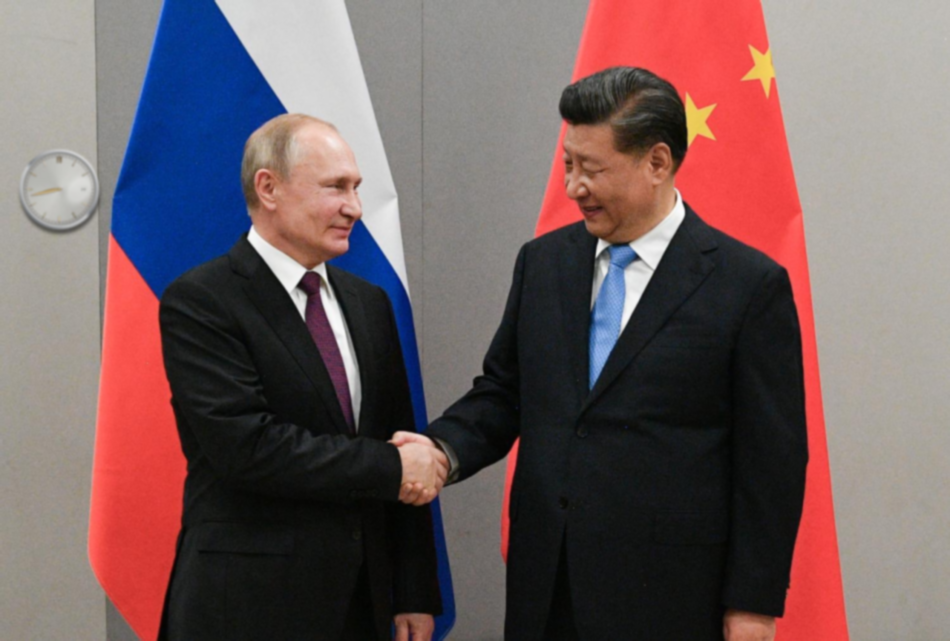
8:43
